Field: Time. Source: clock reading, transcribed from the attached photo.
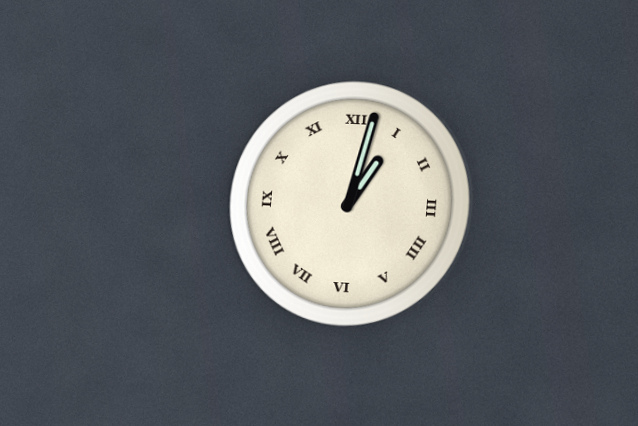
1:02
